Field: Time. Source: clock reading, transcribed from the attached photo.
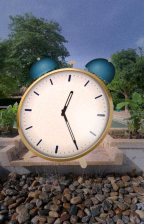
12:25
